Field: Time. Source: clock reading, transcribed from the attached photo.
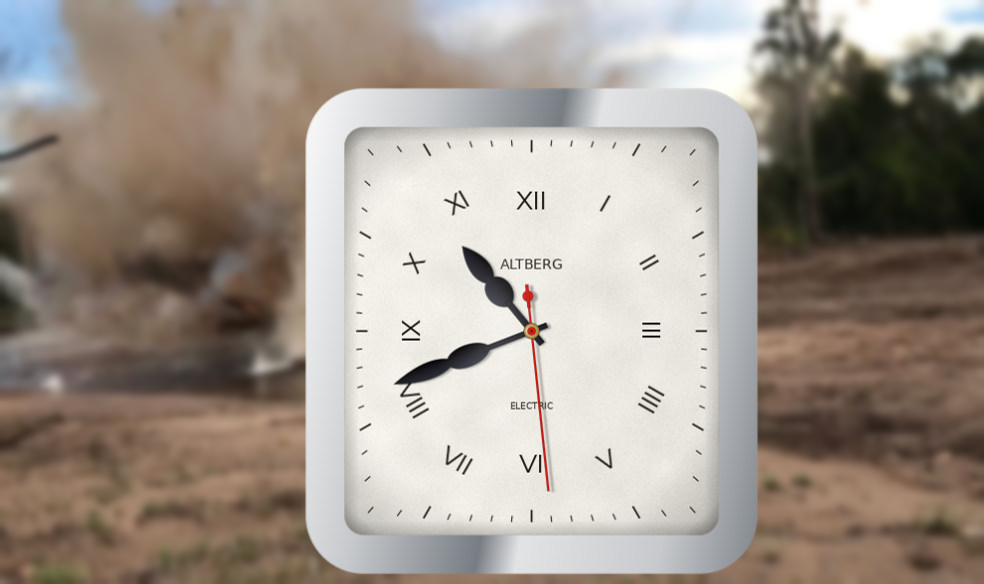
10:41:29
